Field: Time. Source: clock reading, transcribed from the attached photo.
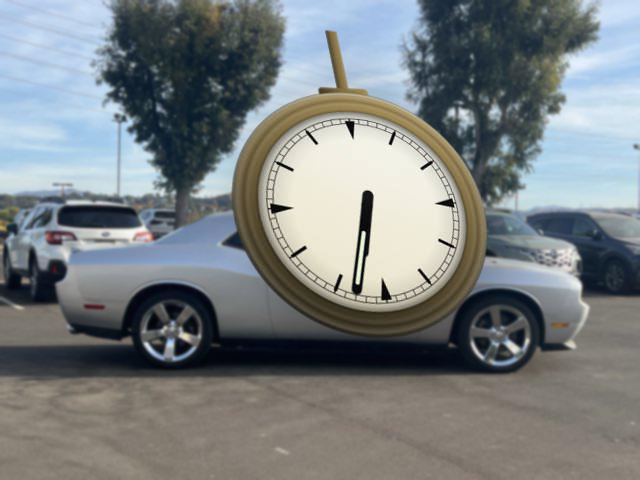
6:33
